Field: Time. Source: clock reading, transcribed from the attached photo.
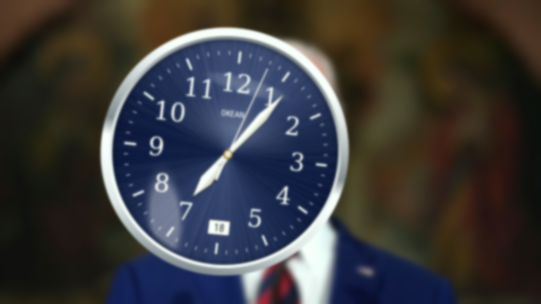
7:06:03
